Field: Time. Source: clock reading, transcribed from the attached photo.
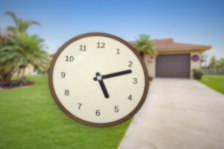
5:12
